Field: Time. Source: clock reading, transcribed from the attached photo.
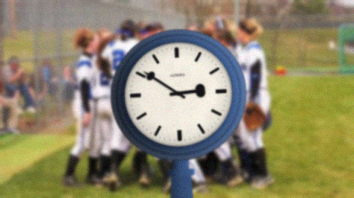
2:51
